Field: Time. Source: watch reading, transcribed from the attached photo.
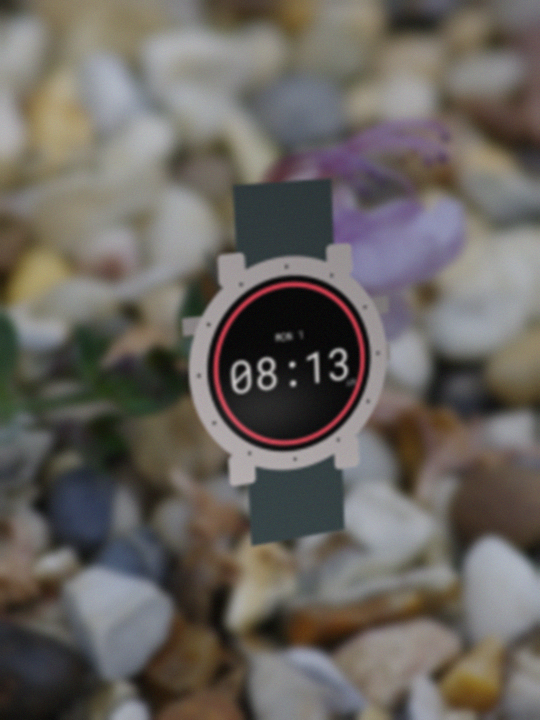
8:13
